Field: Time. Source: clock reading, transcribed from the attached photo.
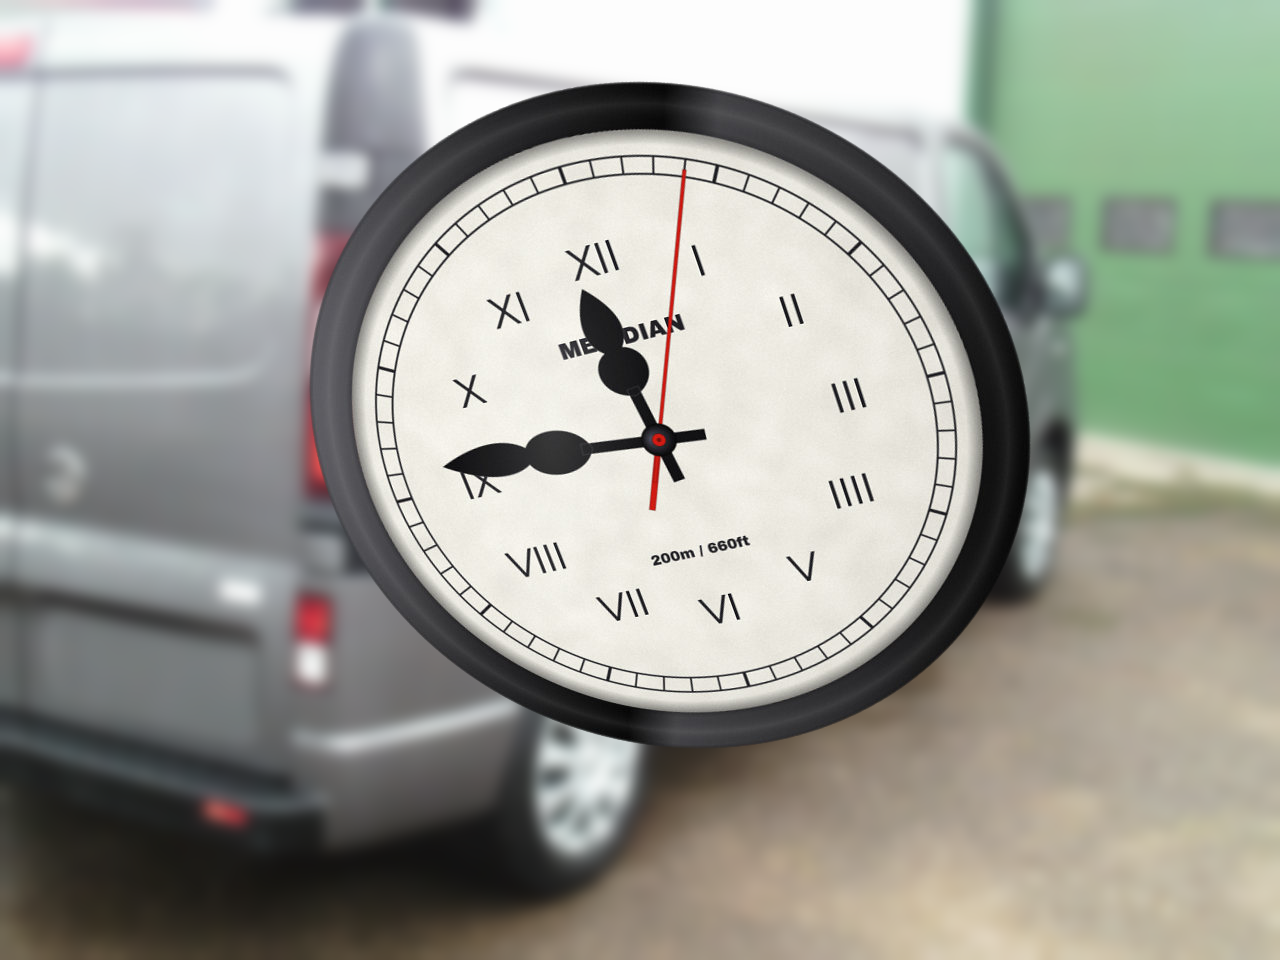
11:46:04
